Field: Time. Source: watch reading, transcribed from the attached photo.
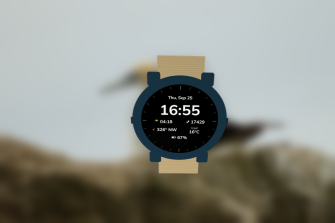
16:55
